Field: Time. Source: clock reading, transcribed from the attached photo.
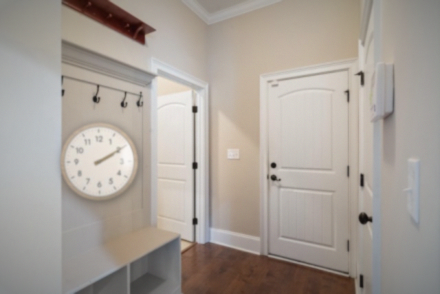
2:10
